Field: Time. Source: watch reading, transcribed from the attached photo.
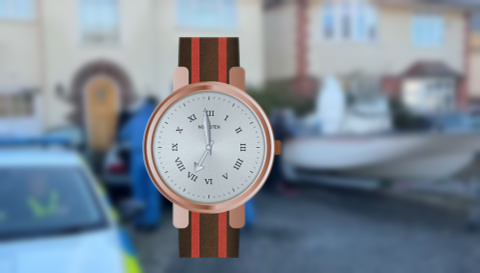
6:59
